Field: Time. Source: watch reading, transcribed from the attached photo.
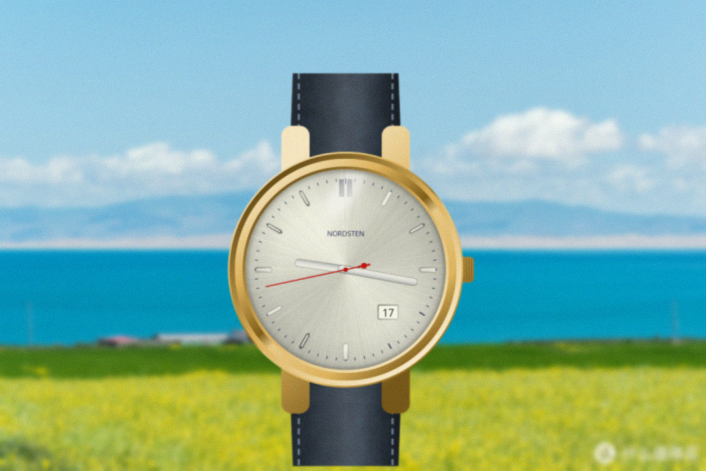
9:16:43
